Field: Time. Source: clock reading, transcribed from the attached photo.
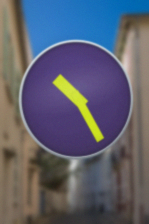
10:25
